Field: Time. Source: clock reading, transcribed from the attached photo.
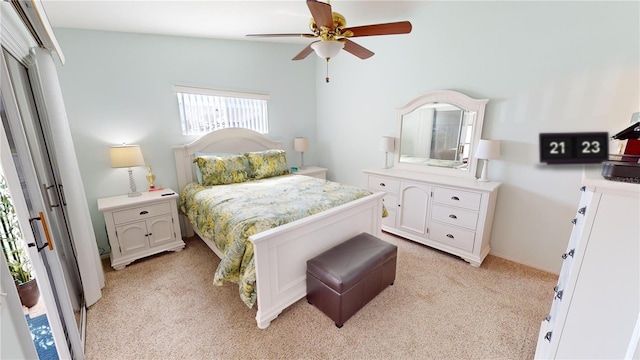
21:23
